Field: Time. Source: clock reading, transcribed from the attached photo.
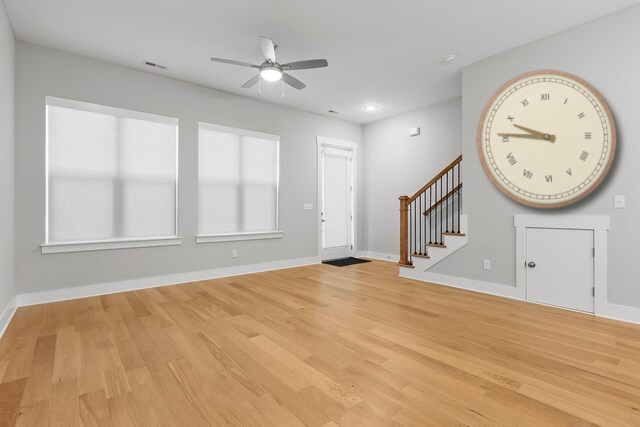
9:46
